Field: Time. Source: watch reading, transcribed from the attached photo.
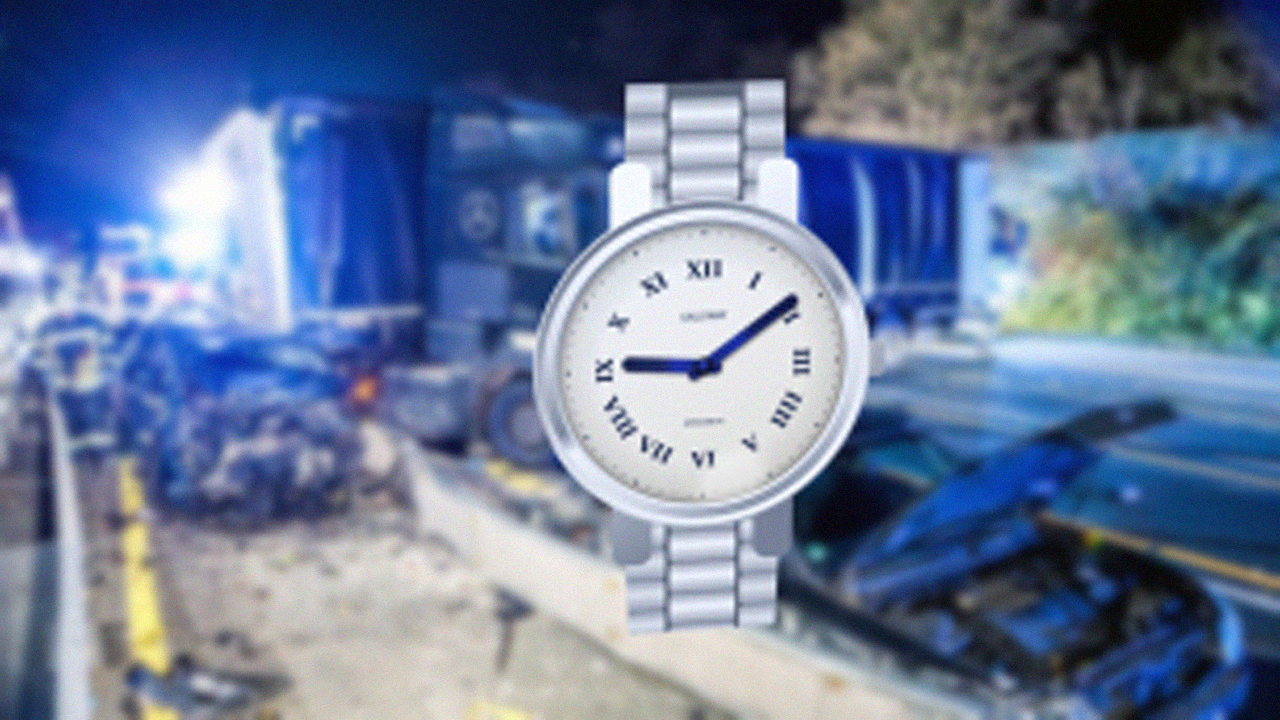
9:09
